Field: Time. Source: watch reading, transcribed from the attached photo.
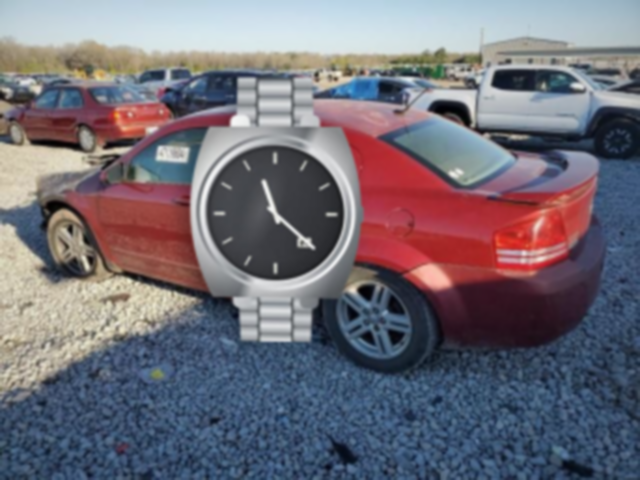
11:22
